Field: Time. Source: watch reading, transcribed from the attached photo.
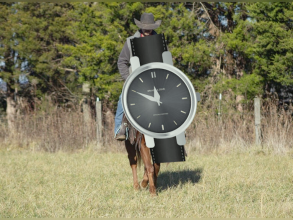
11:50
